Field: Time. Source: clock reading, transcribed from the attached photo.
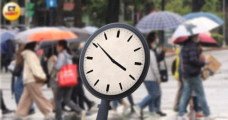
3:51
